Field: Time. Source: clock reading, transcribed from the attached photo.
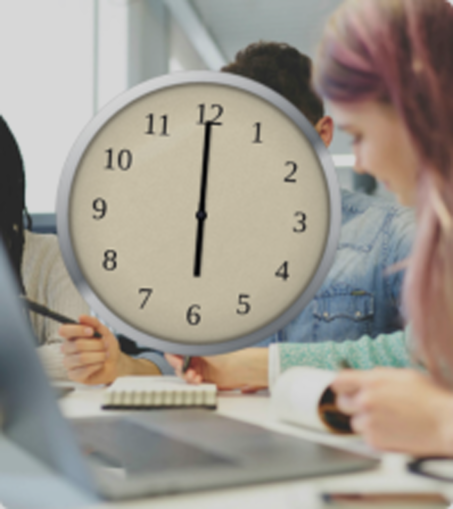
6:00
